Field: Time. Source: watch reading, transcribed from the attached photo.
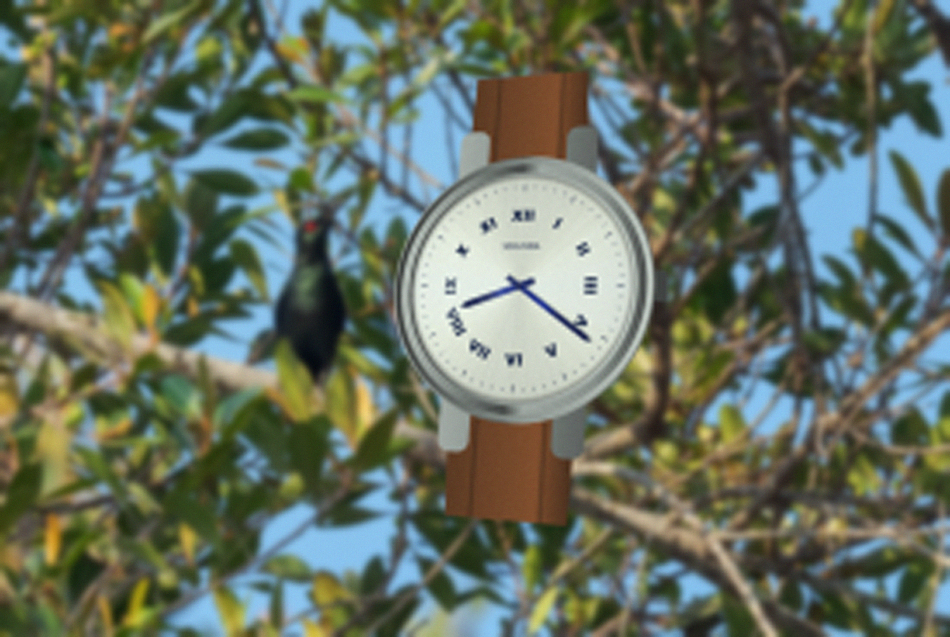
8:21
